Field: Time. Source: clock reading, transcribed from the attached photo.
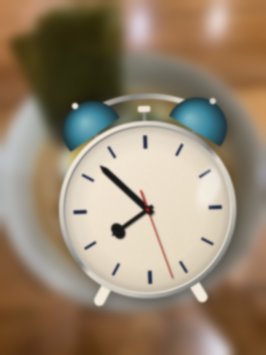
7:52:27
